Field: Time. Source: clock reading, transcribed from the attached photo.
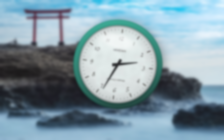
2:34
